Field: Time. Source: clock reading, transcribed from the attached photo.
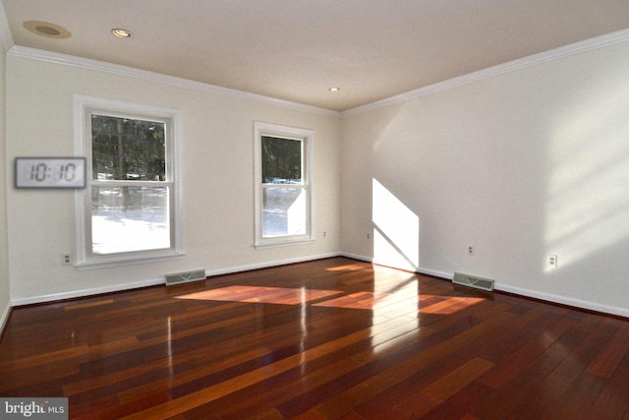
10:10
